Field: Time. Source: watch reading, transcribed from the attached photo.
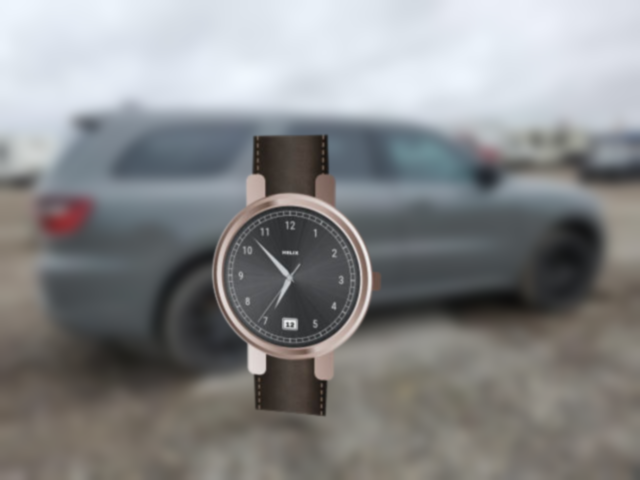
6:52:36
